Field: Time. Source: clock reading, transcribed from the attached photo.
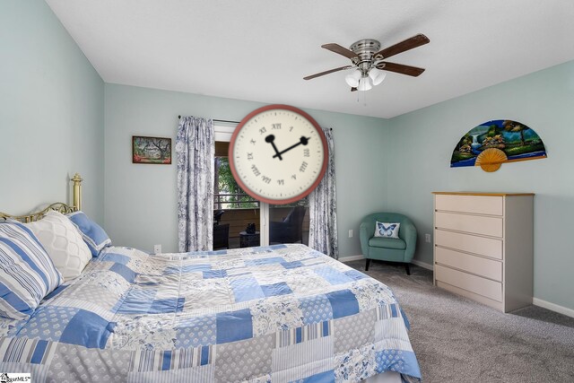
11:11
